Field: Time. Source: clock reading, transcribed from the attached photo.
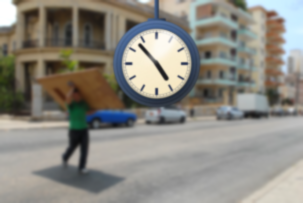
4:53
